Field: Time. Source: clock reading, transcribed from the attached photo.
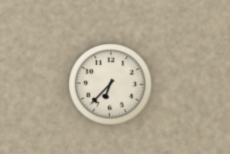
6:37
